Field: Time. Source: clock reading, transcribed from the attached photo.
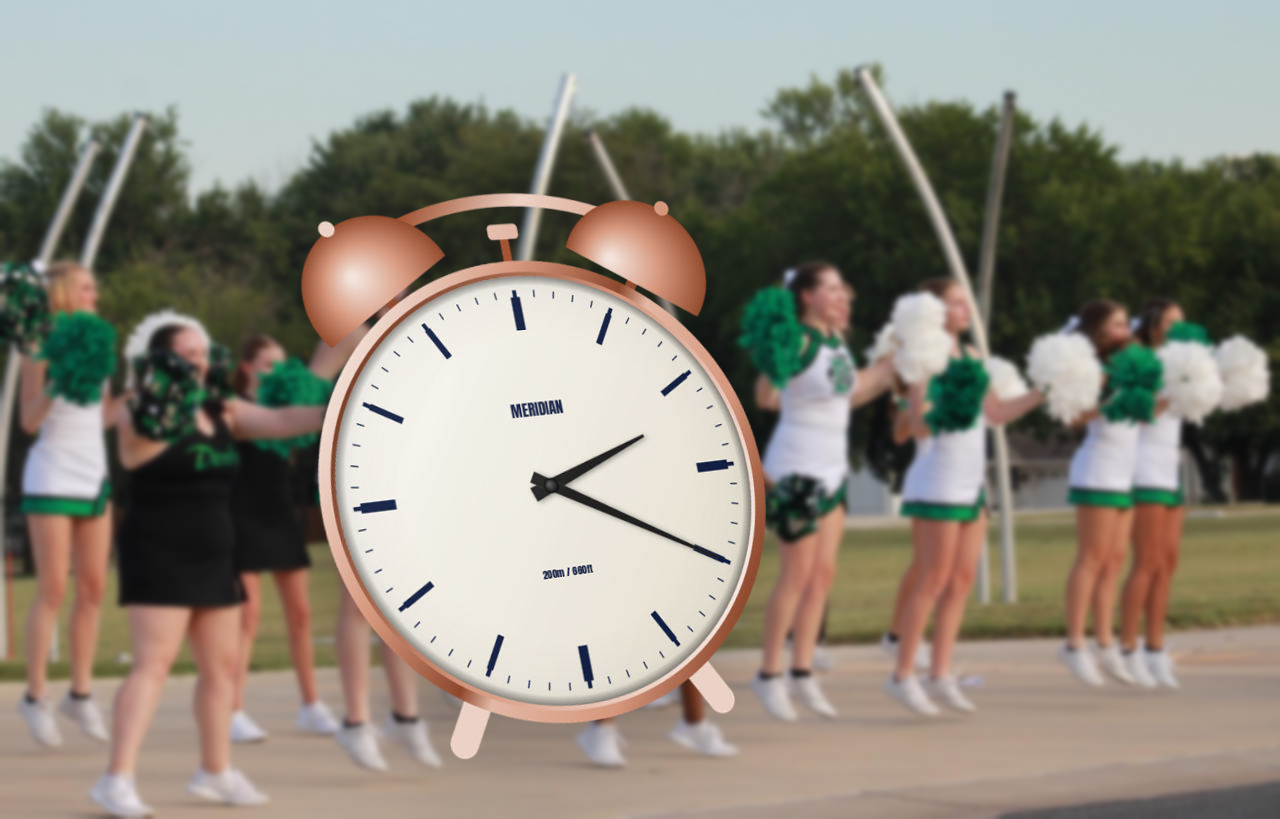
2:20
